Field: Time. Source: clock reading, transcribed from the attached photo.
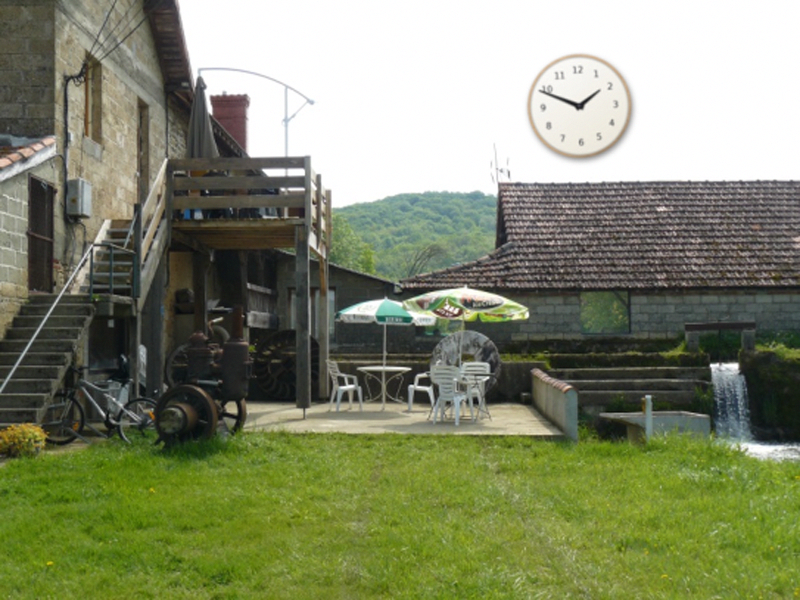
1:49
